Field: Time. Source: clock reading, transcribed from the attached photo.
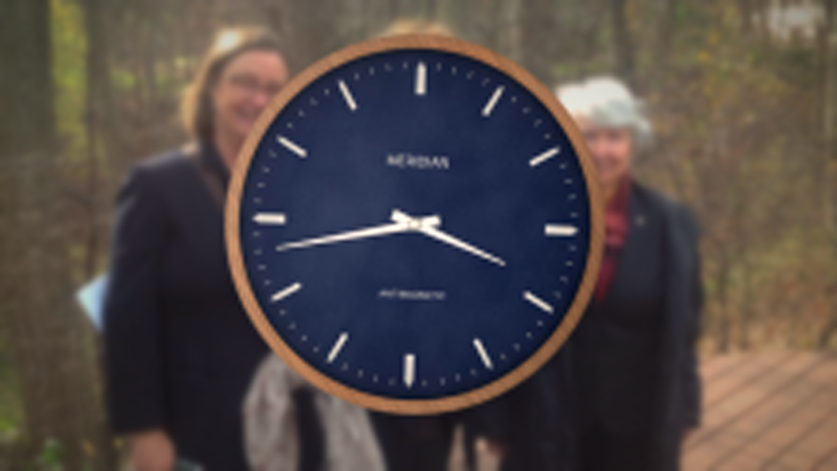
3:43
